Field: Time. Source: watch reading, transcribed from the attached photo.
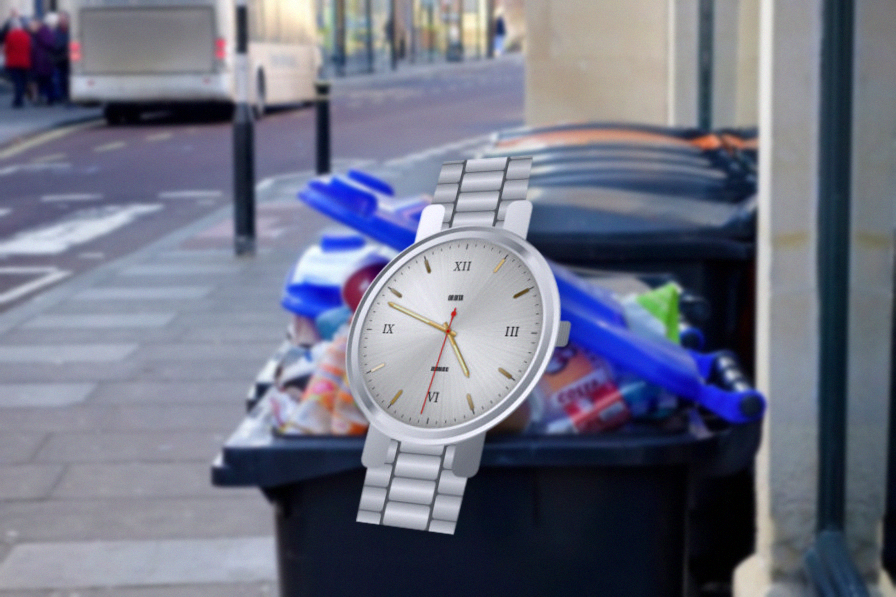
4:48:31
